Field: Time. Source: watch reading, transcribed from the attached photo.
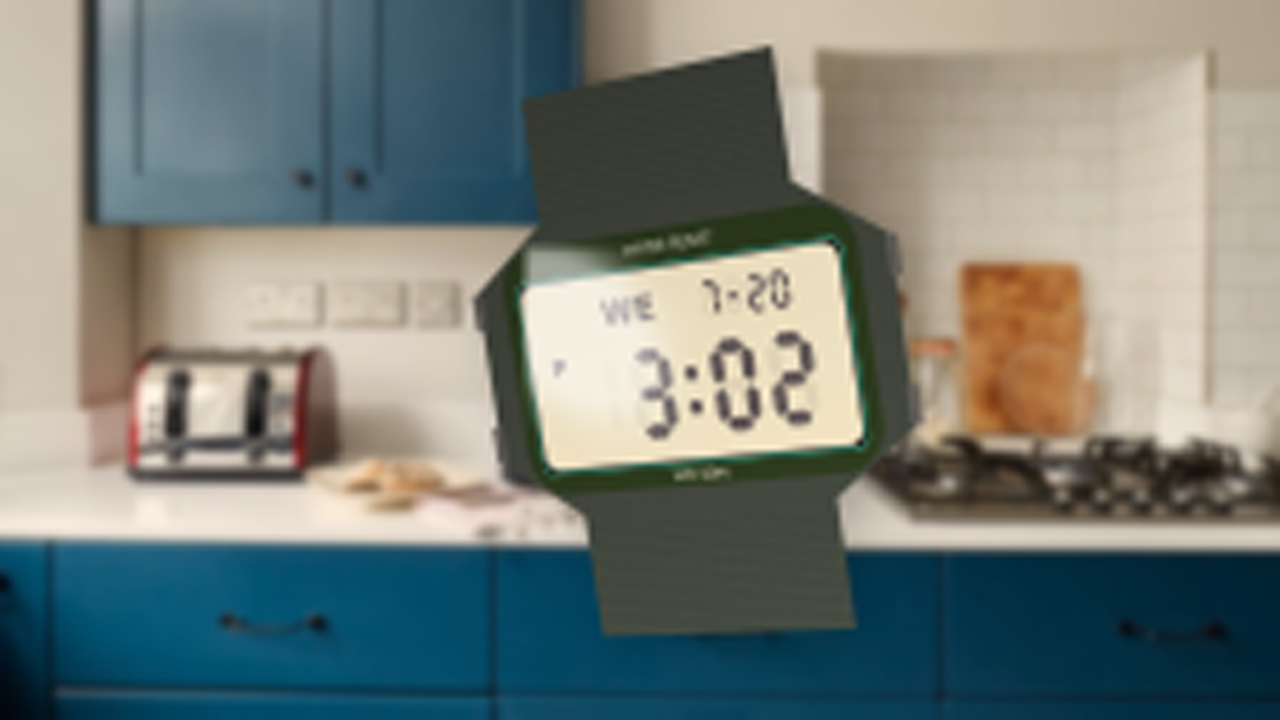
3:02
